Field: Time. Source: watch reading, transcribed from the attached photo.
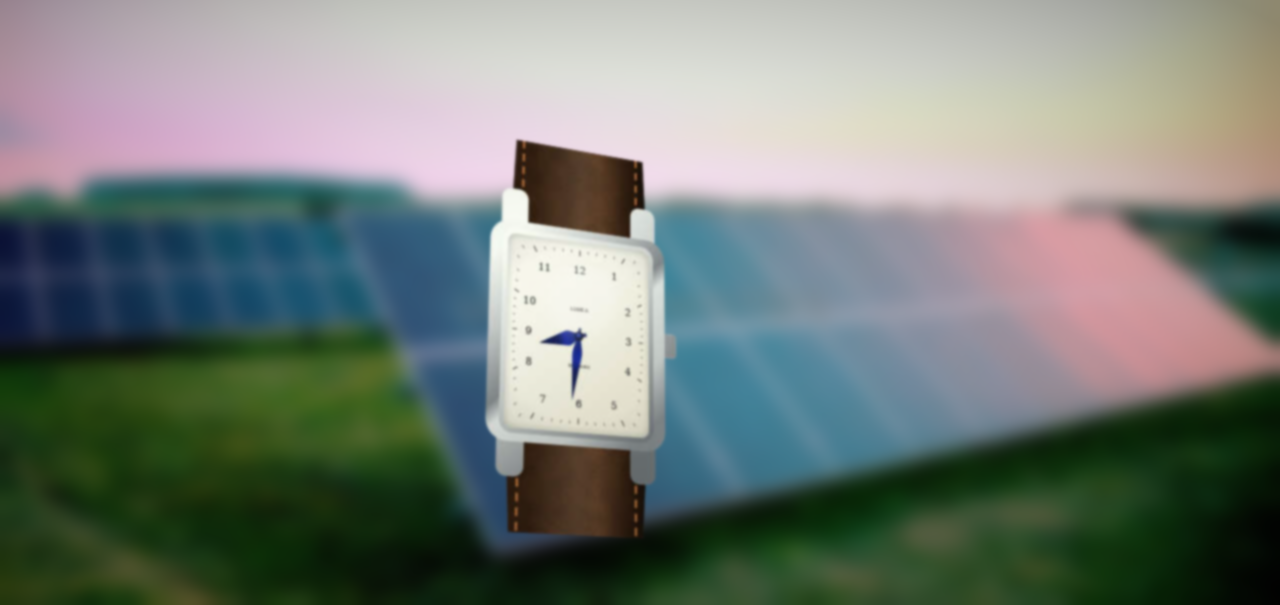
8:31
